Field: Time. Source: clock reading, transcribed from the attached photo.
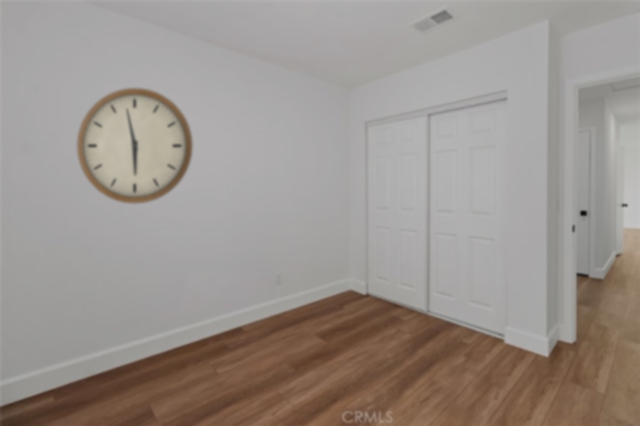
5:58
